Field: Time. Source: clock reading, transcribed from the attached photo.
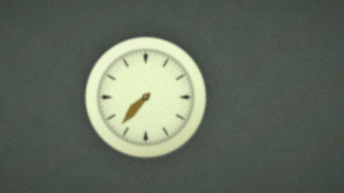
7:37
